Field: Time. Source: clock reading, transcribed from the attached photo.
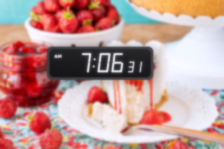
7:06:31
